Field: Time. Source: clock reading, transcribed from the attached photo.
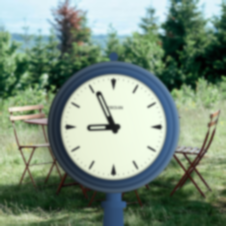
8:56
